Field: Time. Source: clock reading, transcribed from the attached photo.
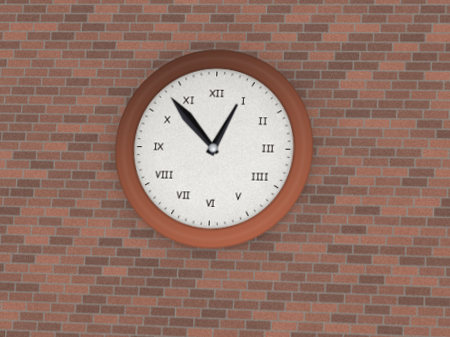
12:53
